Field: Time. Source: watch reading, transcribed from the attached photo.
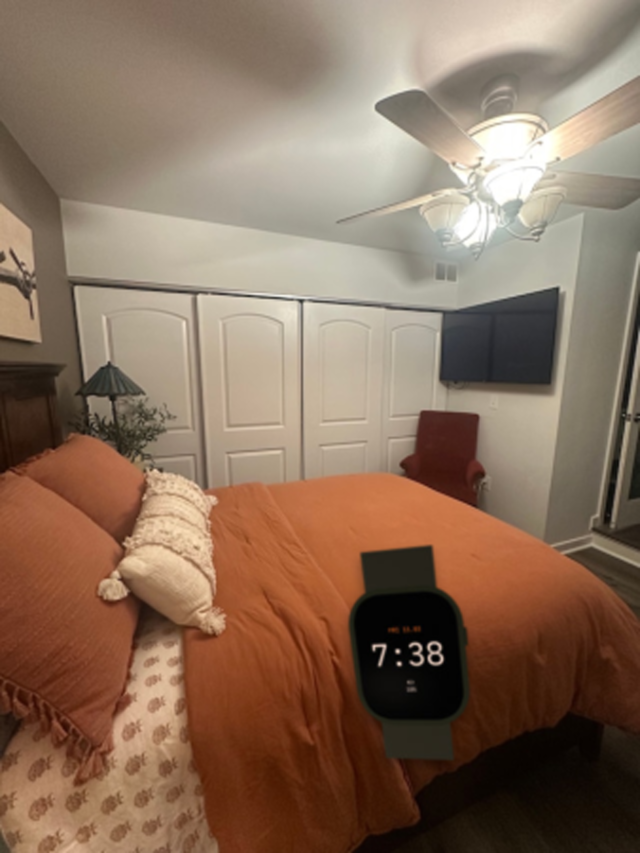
7:38
